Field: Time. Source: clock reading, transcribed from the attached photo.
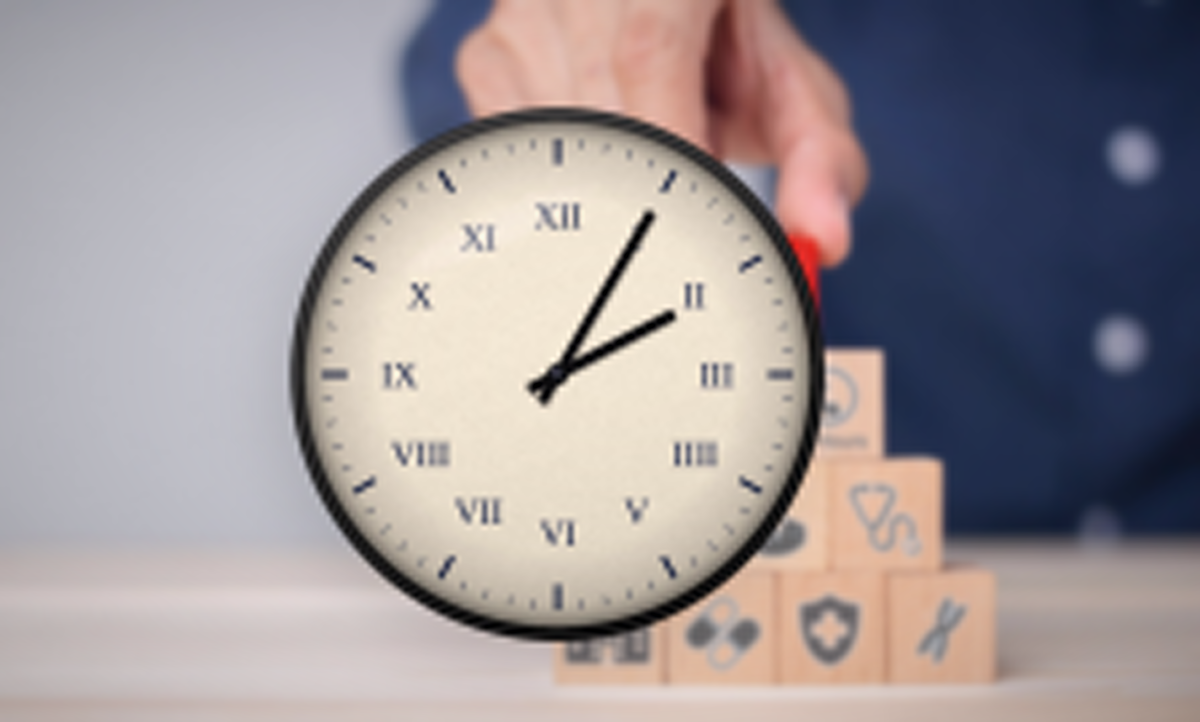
2:05
